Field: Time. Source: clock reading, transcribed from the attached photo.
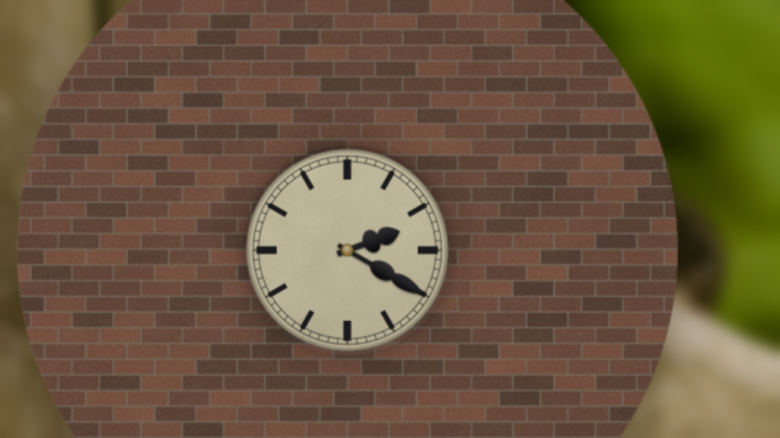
2:20
